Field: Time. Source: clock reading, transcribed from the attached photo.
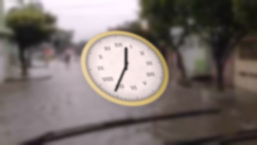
12:36
